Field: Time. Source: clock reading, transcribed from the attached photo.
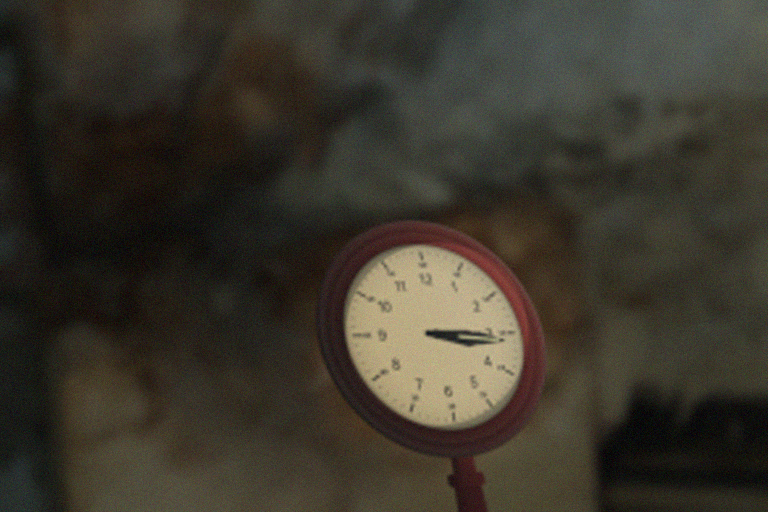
3:16
